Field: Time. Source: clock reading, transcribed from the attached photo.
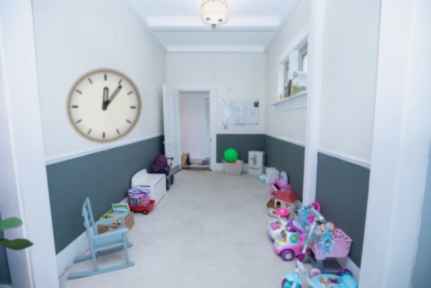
12:06
